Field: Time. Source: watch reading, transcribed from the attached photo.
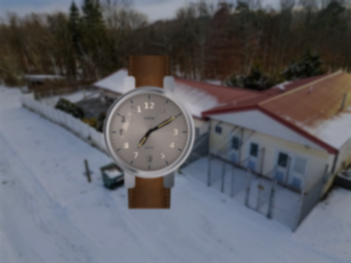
7:10
